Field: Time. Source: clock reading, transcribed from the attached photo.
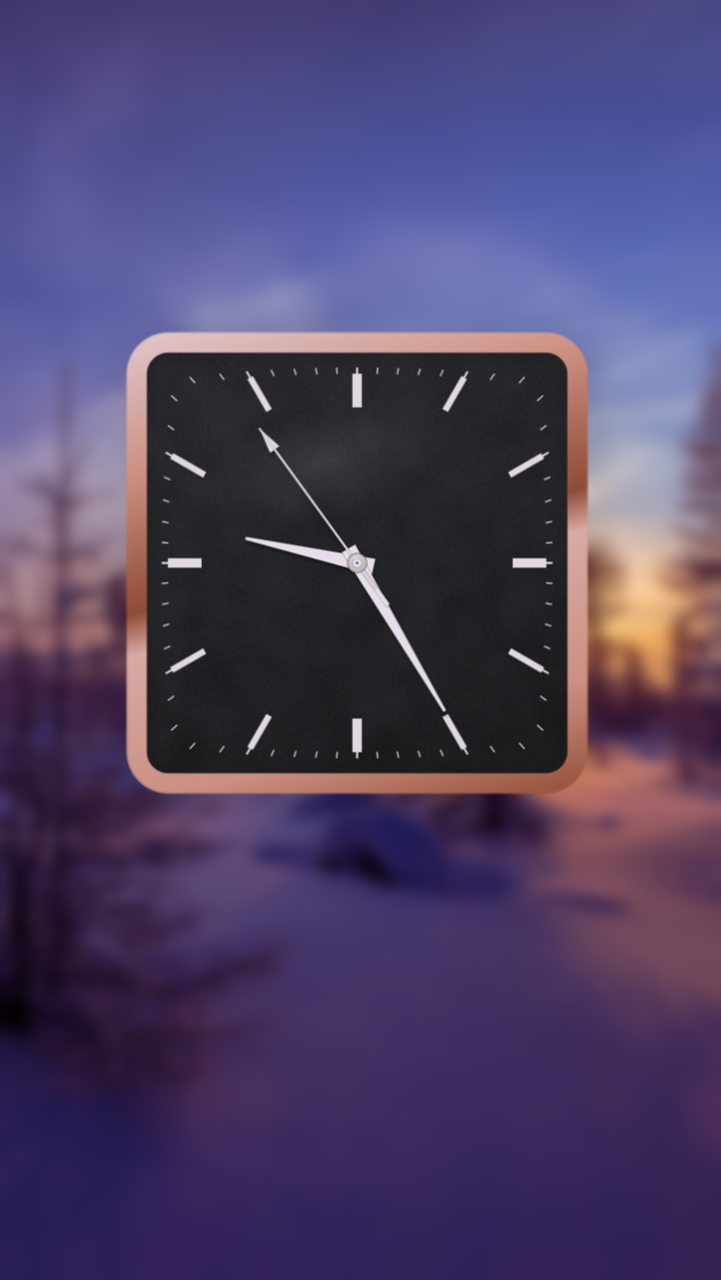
9:24:54
